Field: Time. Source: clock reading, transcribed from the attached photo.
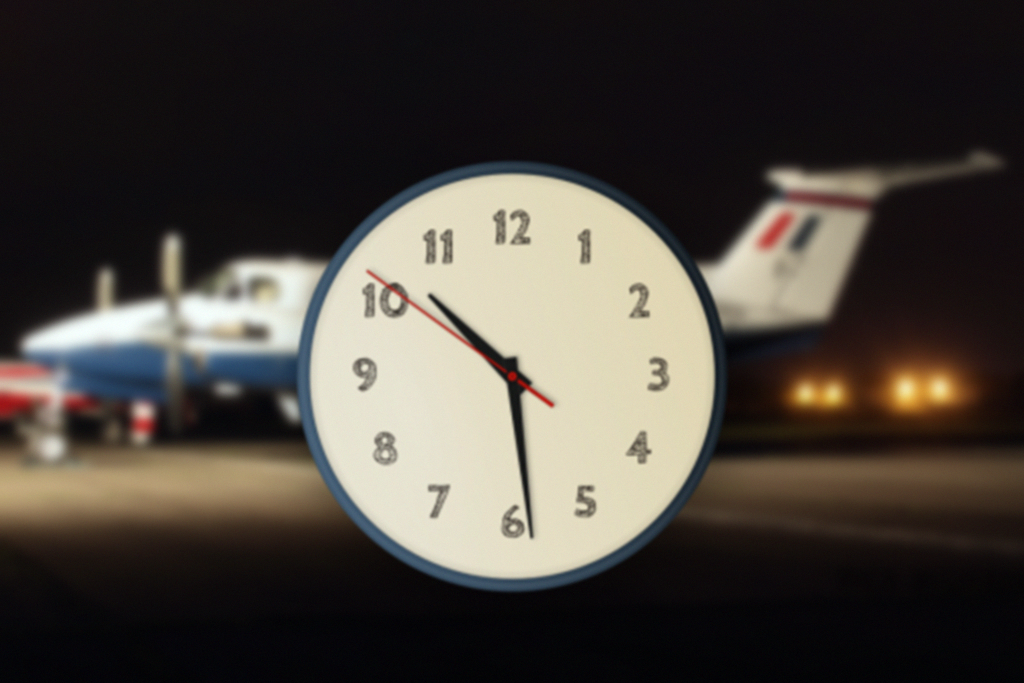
10:28:51
